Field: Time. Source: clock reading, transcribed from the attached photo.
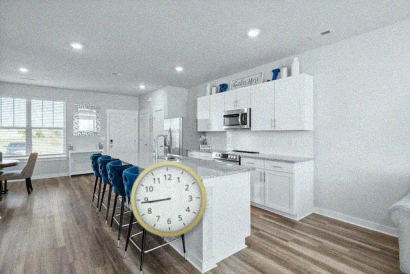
8:44
